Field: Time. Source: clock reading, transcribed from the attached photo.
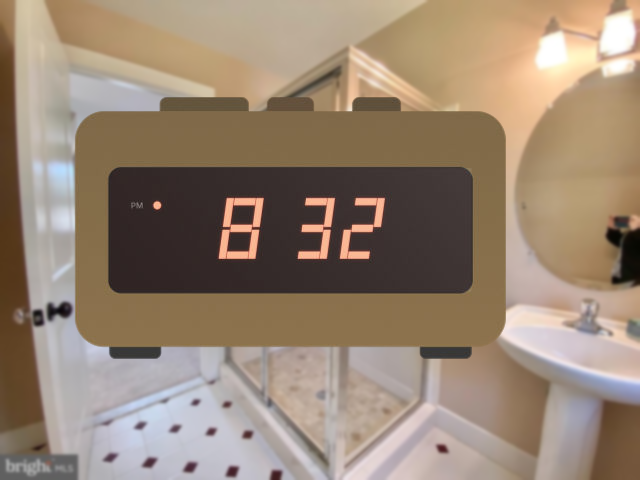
8:32
